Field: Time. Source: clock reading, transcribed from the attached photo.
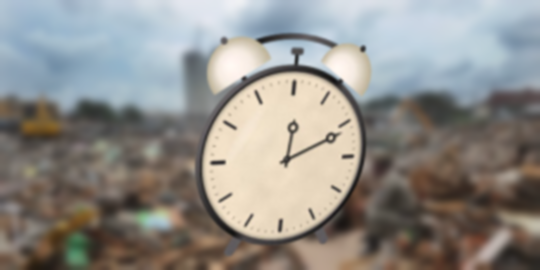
12:11
